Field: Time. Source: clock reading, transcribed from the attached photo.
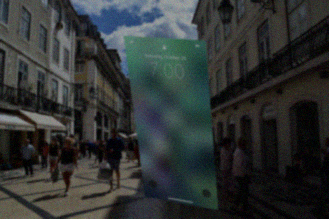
7:00
